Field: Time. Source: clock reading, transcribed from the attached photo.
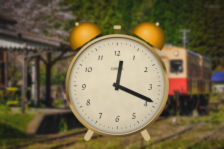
12:19
